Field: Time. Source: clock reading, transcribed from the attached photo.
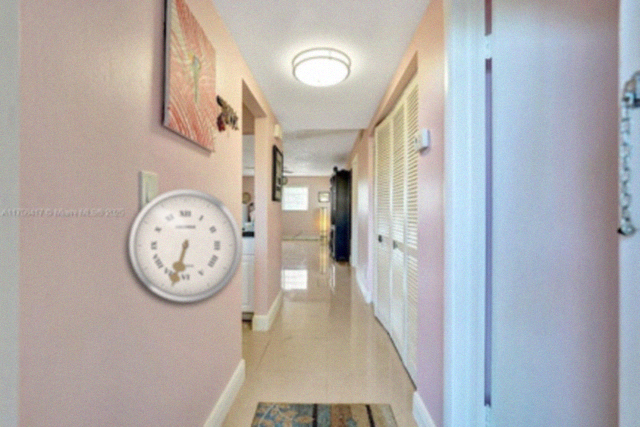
6:33
